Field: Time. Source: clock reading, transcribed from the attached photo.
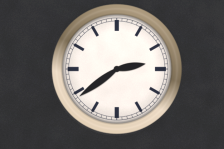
2:39
